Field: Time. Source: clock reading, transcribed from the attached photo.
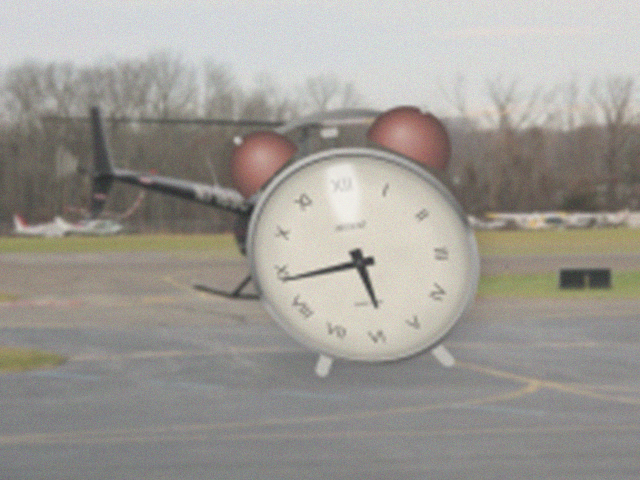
5:44
